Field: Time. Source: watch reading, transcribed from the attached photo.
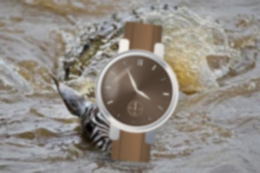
3:55
